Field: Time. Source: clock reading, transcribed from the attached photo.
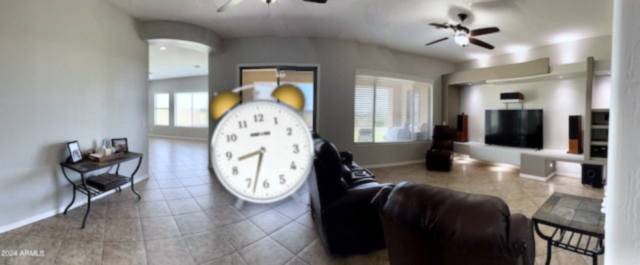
8:33
